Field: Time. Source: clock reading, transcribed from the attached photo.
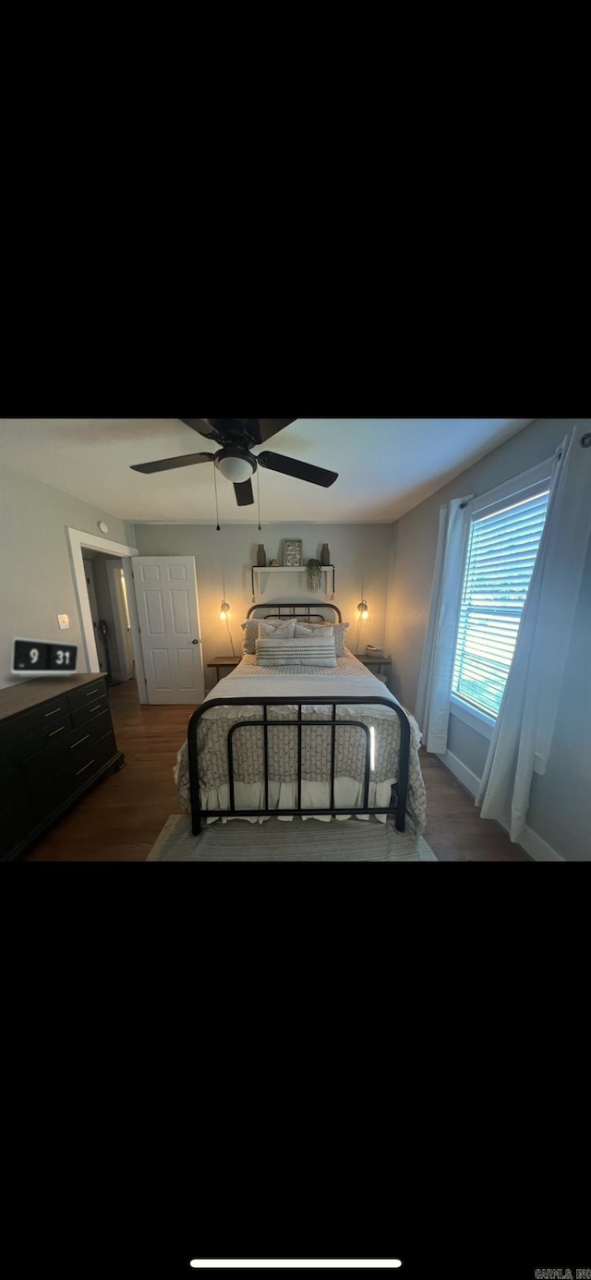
9:31
